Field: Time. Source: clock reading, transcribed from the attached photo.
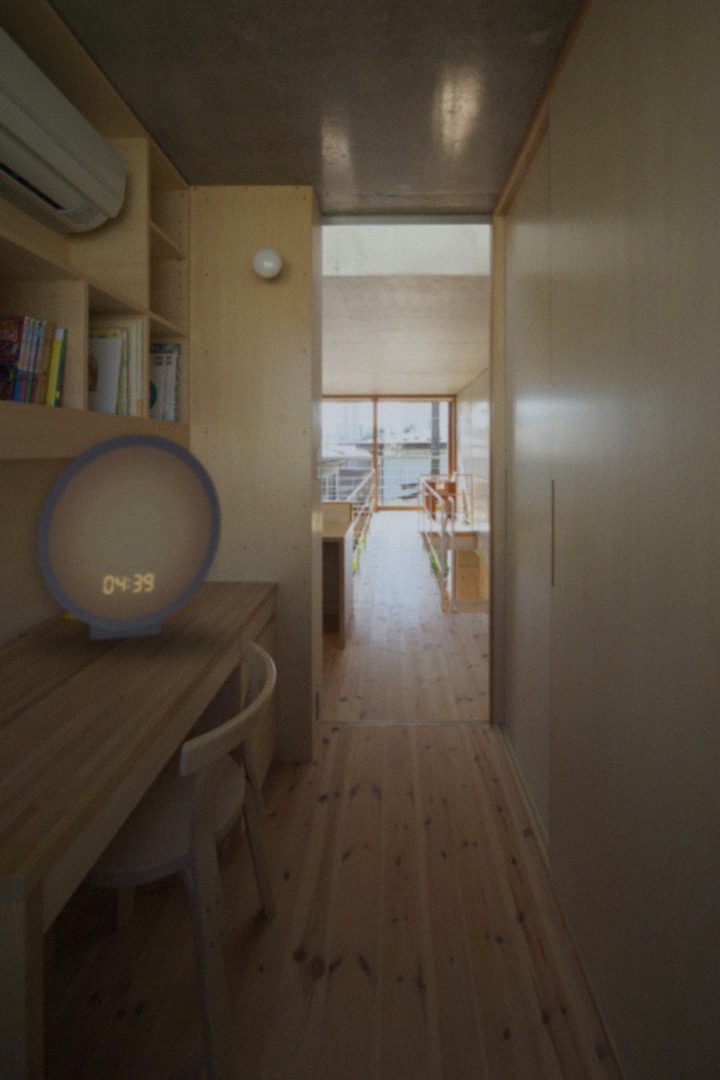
4:39
